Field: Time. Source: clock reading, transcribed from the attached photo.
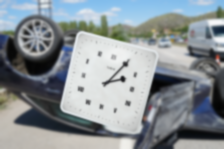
2:05
